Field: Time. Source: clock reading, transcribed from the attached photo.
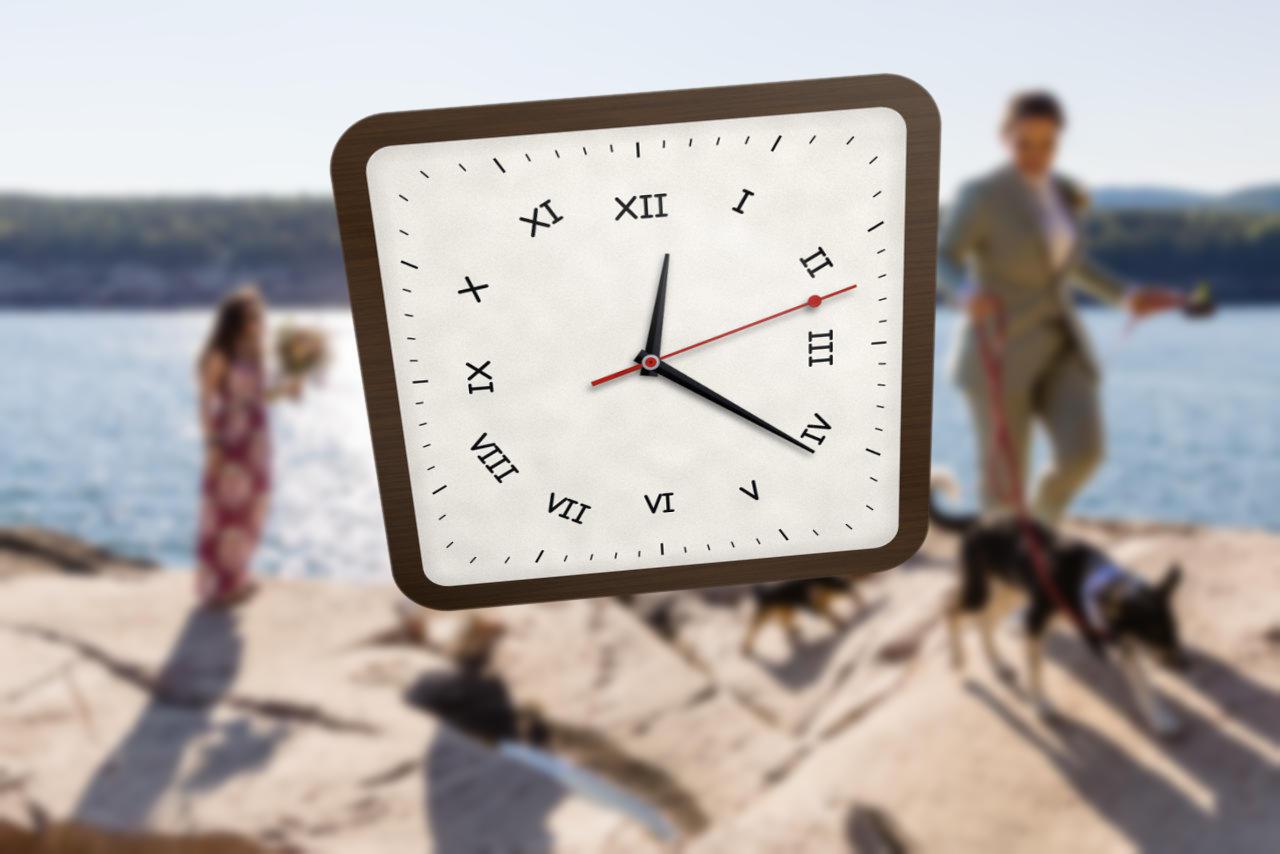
12:21:12
